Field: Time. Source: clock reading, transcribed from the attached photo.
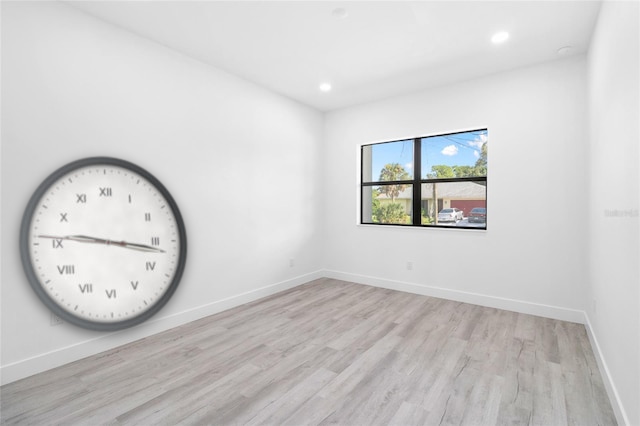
9:16:46
